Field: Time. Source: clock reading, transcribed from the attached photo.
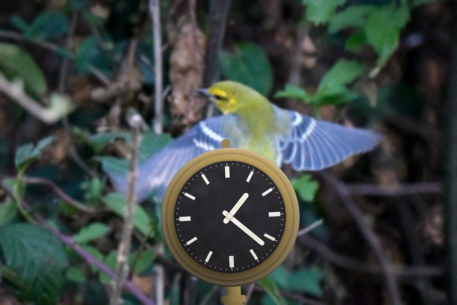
1:22
